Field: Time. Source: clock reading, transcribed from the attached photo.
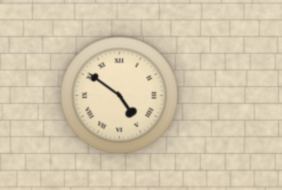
4:51
